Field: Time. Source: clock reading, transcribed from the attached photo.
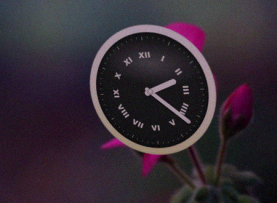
2:22
